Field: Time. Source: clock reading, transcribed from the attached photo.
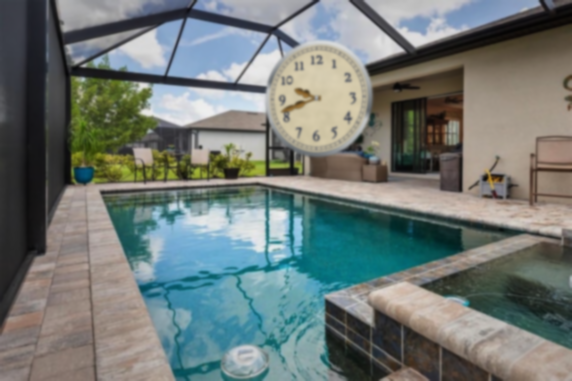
9:42
